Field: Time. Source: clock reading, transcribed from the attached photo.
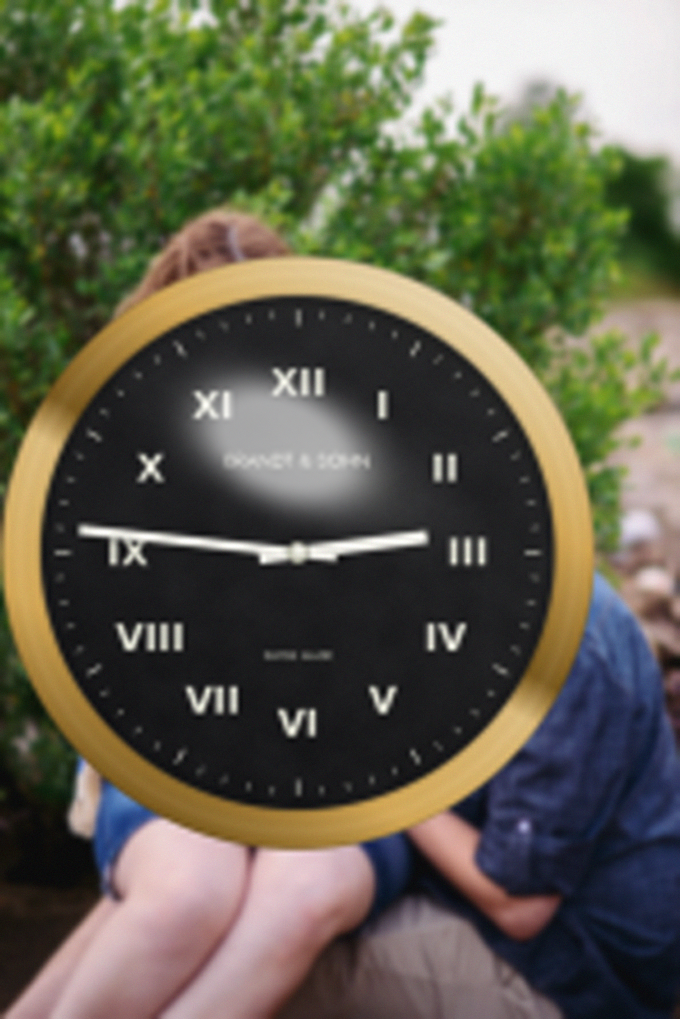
2:46
